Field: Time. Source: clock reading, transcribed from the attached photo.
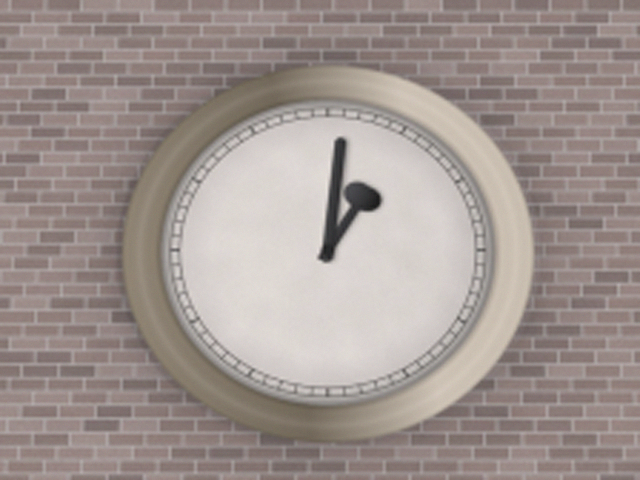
1:01
